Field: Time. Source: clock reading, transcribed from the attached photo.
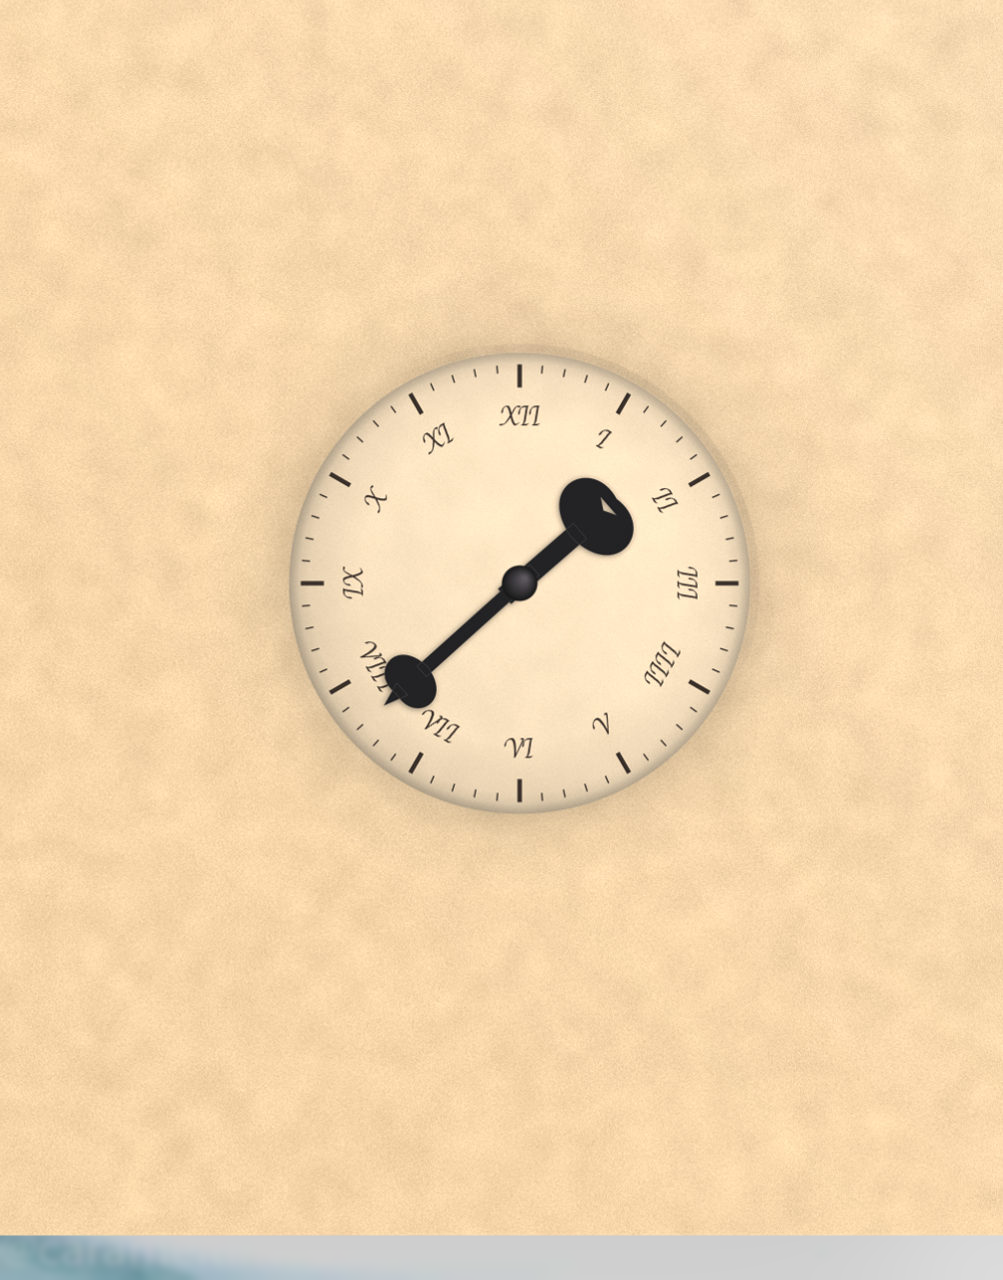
1:38
